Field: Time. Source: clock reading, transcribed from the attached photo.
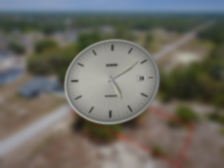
5:09
